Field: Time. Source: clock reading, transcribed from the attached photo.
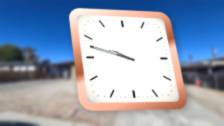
9:48
